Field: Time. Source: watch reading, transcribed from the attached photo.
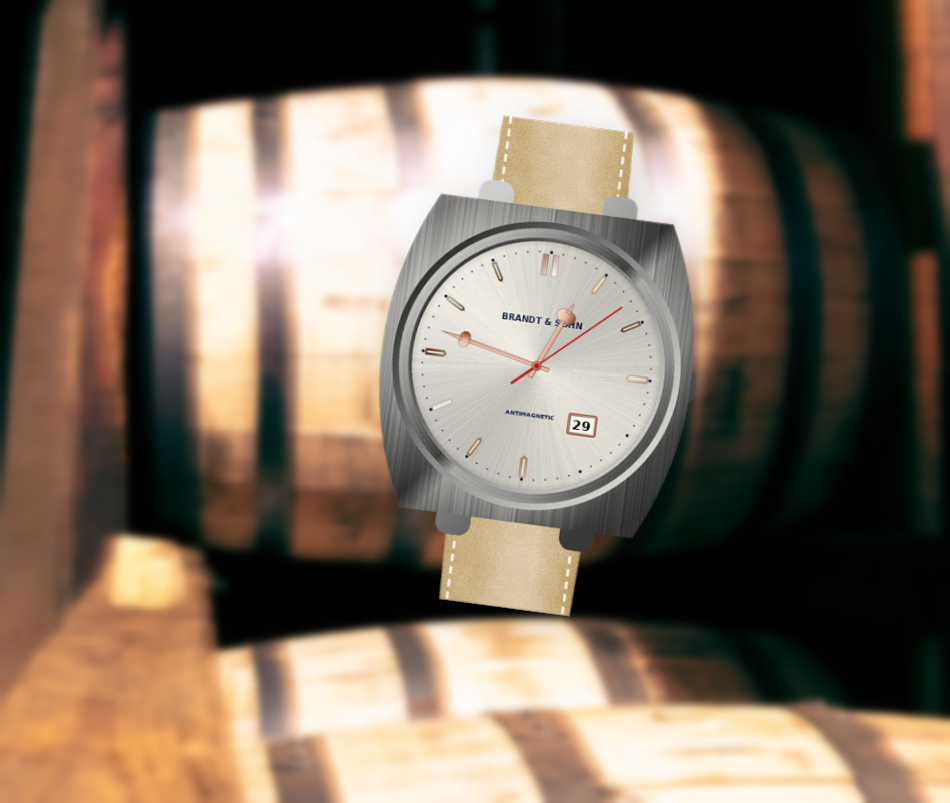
12:47:08
